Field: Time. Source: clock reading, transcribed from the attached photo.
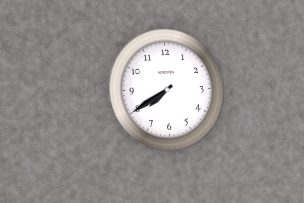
7:40
